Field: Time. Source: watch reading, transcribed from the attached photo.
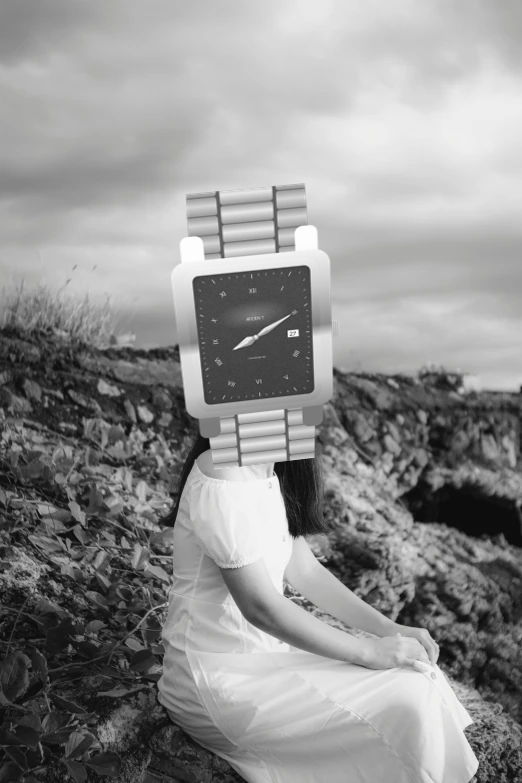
8:10
